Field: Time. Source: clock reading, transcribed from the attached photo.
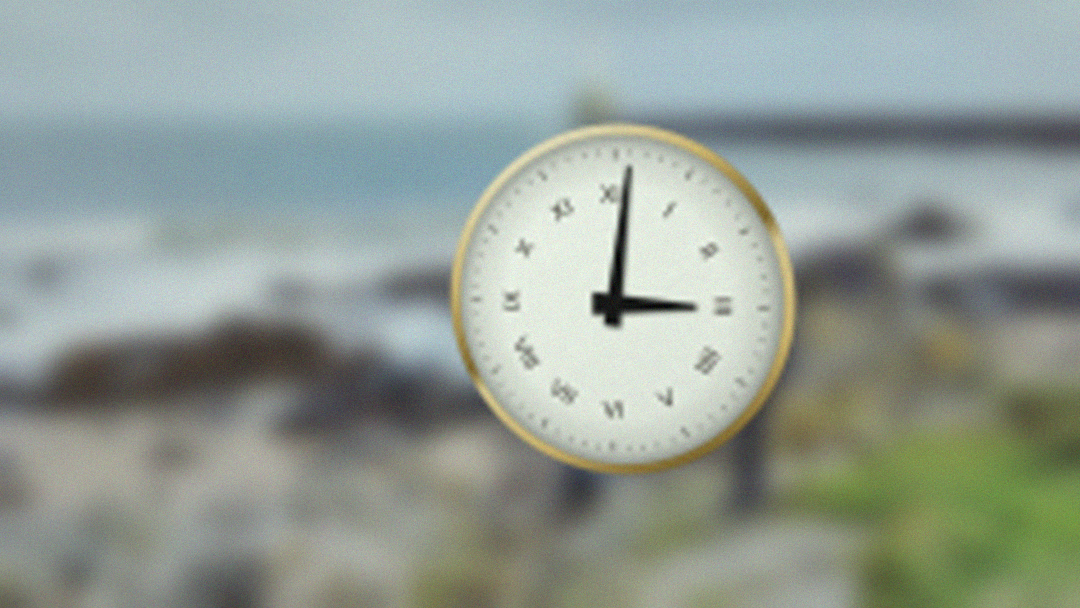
3:01
